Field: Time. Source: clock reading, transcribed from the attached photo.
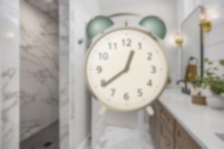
12:39
